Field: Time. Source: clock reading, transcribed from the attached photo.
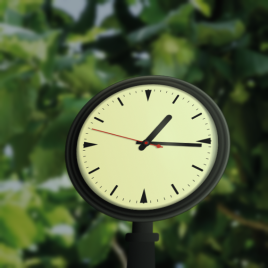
1:15:48
